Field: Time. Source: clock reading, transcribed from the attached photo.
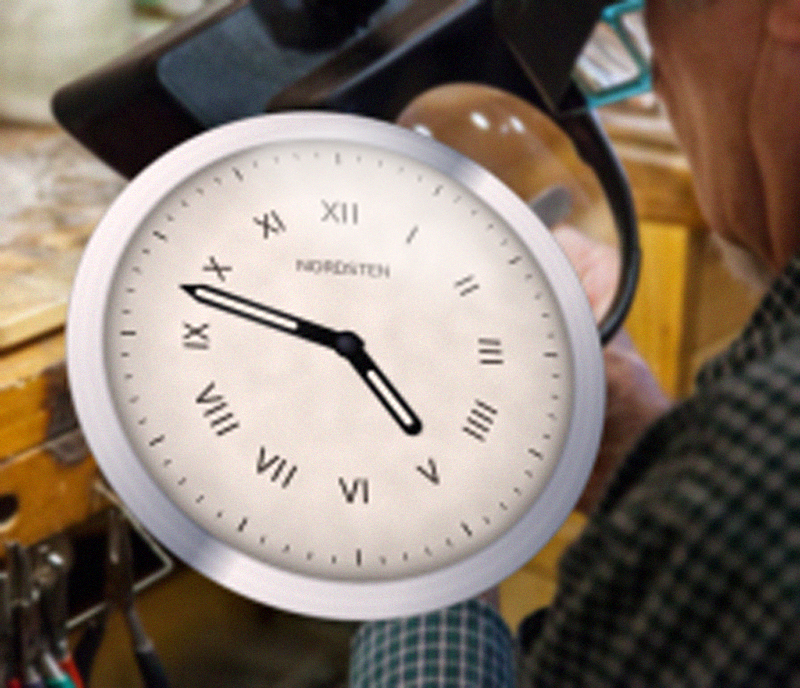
4:48
